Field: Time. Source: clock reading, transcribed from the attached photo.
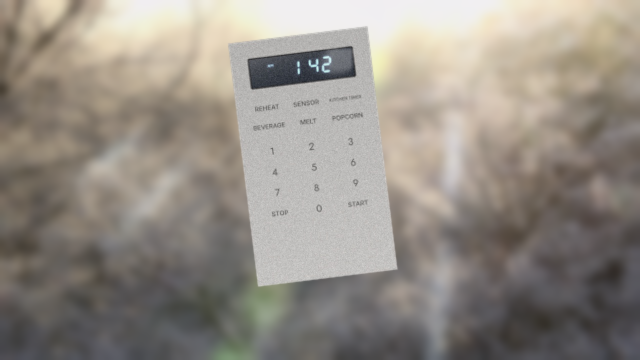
1:42
